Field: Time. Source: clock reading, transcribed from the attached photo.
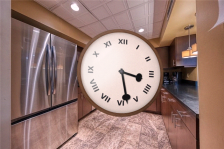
3:28
